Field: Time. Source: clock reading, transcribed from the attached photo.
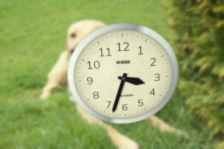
3:33
